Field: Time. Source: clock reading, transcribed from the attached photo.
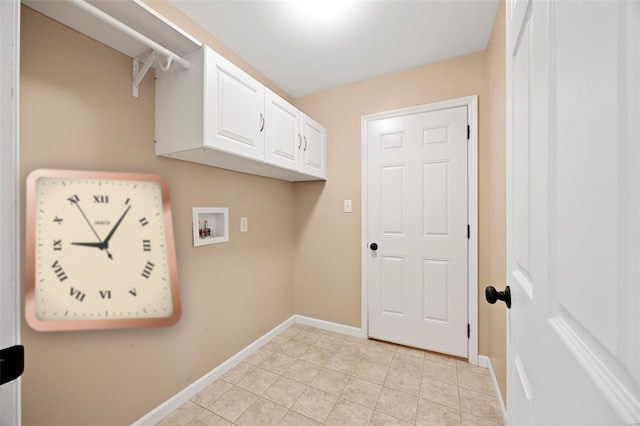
9:05:55
